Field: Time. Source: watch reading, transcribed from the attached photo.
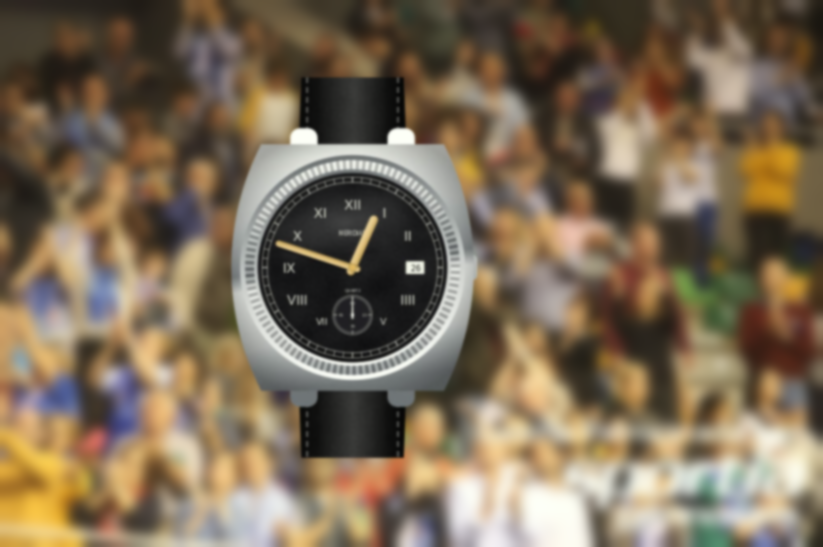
12:48
